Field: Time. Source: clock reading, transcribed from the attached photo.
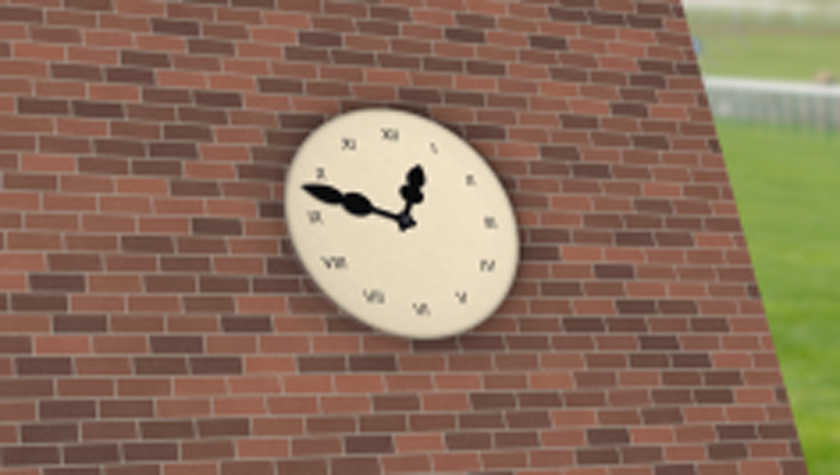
12:48
